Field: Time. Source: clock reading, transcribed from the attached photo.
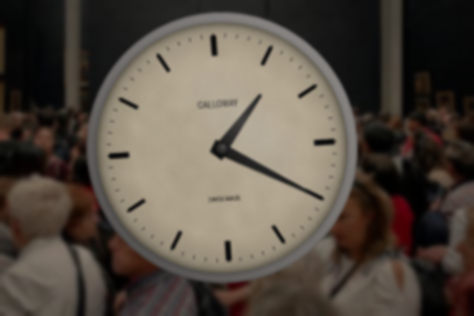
1:20
